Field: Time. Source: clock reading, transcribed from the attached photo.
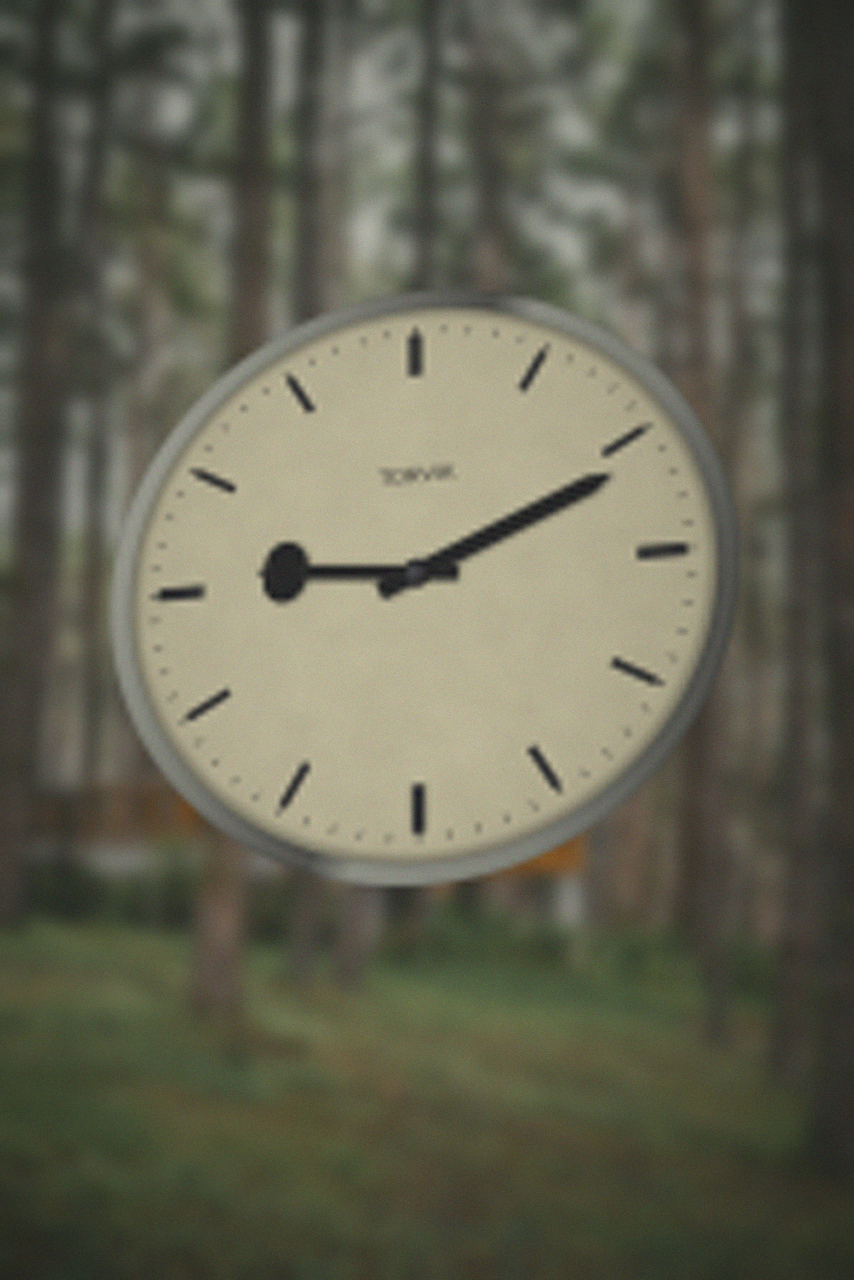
9:11
